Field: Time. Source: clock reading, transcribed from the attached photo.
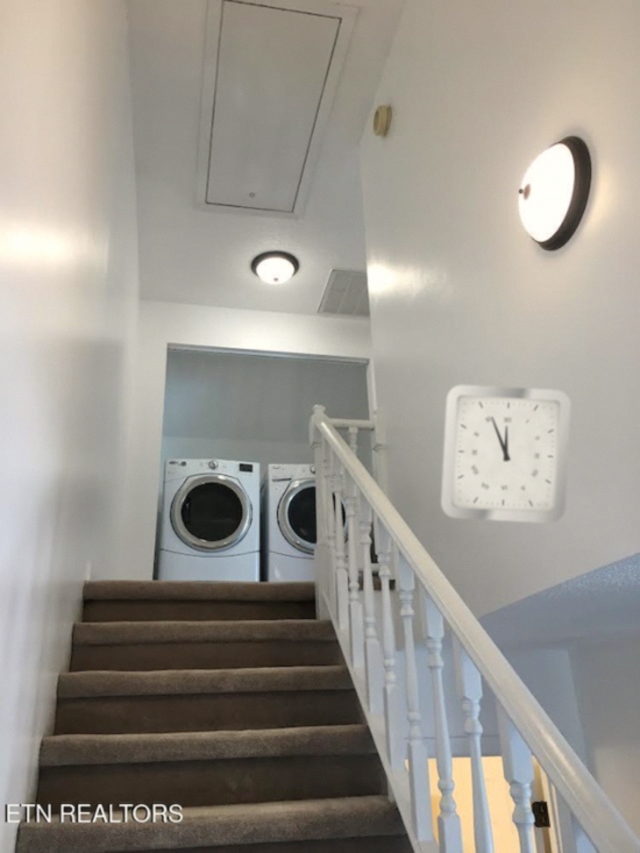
11:56
